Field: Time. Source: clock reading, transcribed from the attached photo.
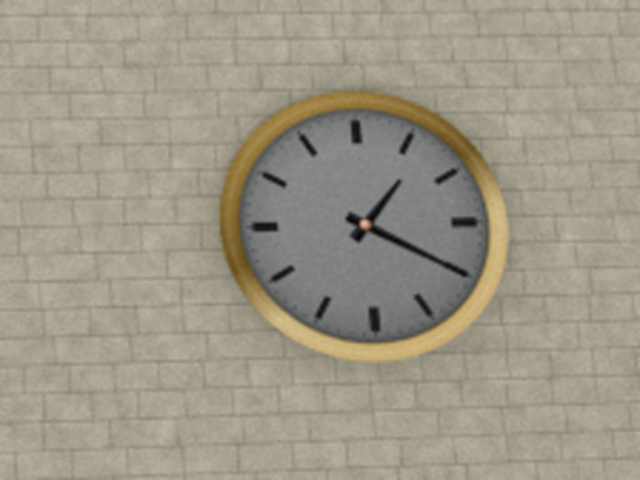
1:20
